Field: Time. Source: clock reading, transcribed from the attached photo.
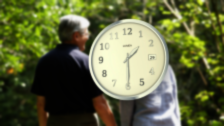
1:30
